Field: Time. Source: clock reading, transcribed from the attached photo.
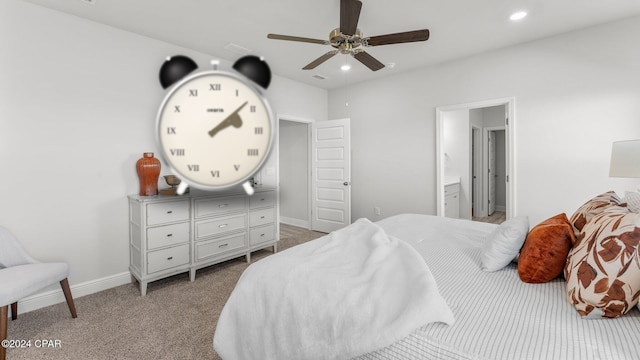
2:08
